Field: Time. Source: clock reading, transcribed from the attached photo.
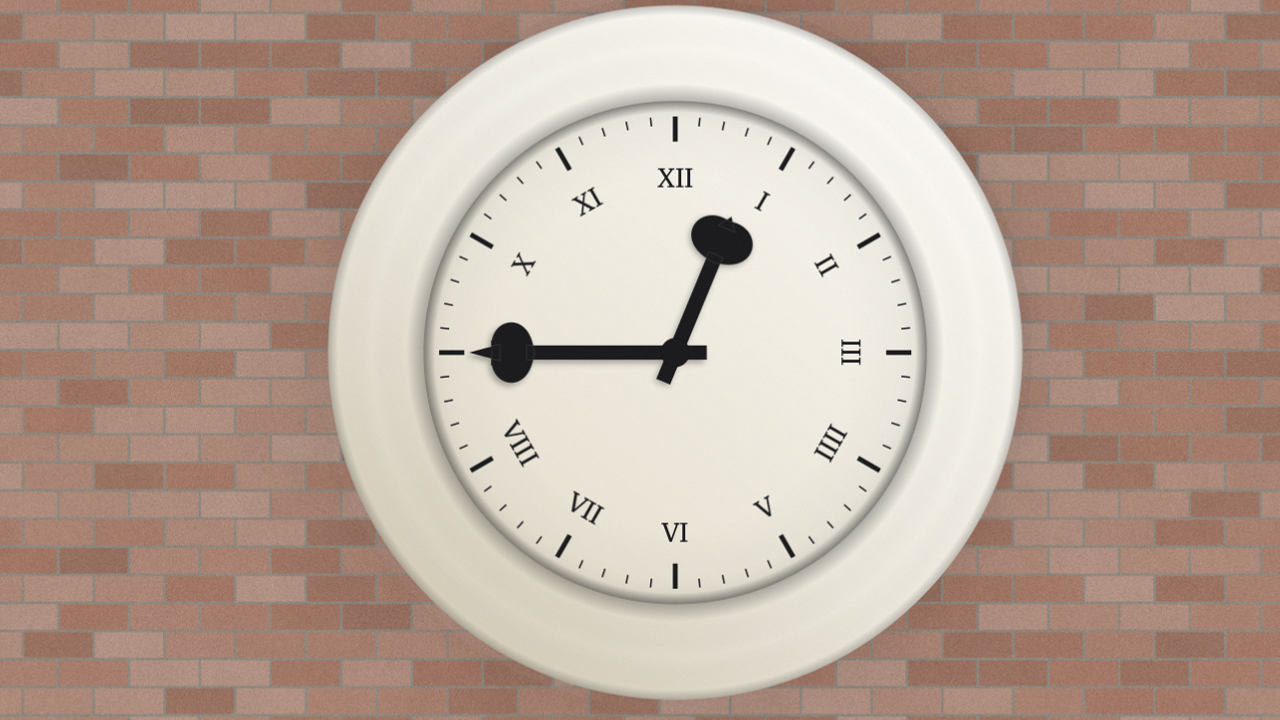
12:45
